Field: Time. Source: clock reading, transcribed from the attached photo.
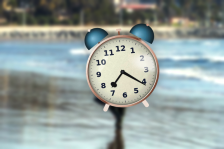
7:21
